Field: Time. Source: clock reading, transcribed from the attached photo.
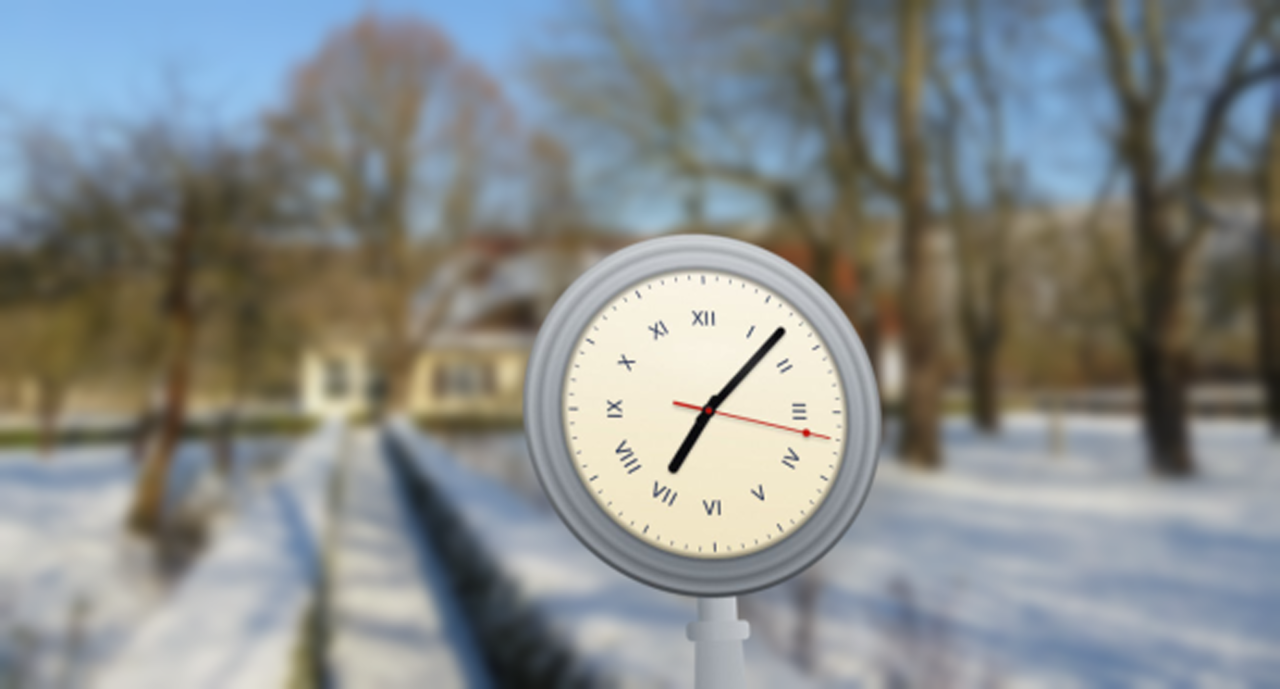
7:07:17
